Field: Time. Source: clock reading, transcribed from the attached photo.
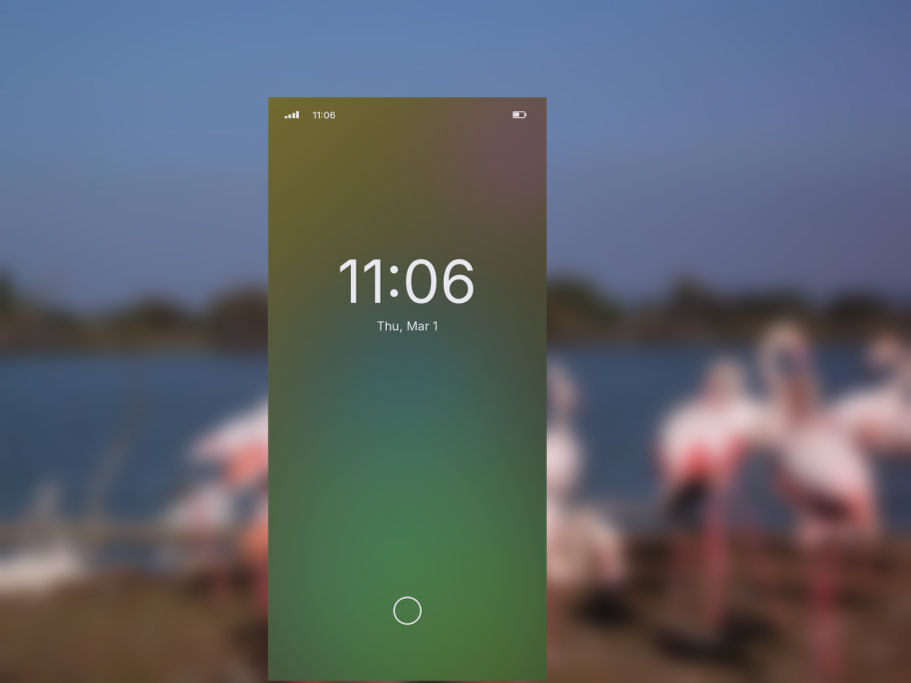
11:06
